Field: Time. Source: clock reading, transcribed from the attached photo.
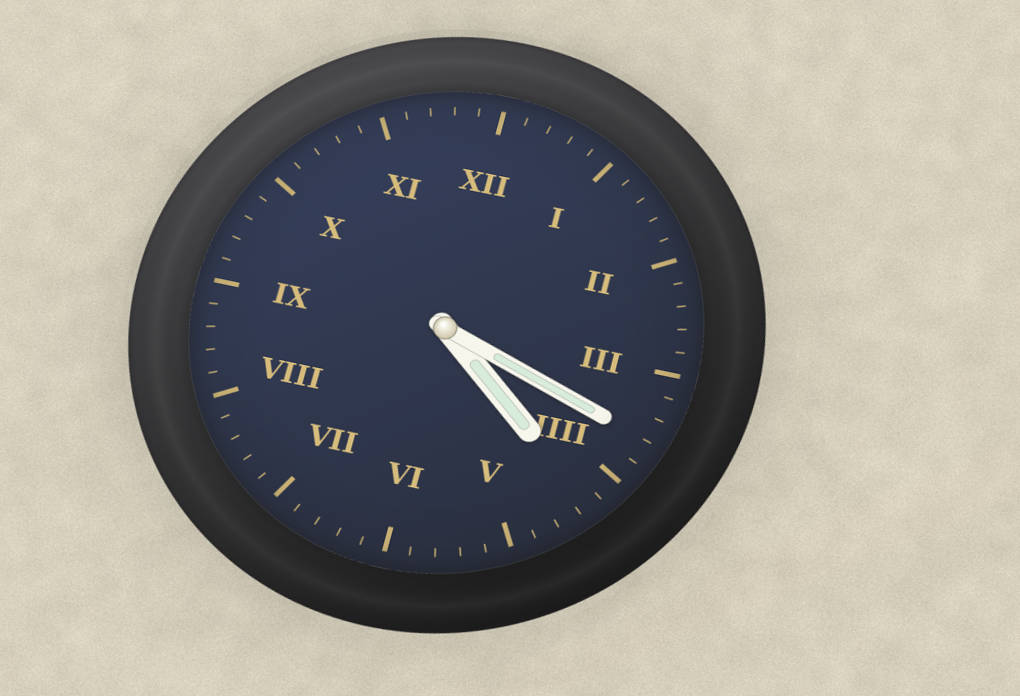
4:18
